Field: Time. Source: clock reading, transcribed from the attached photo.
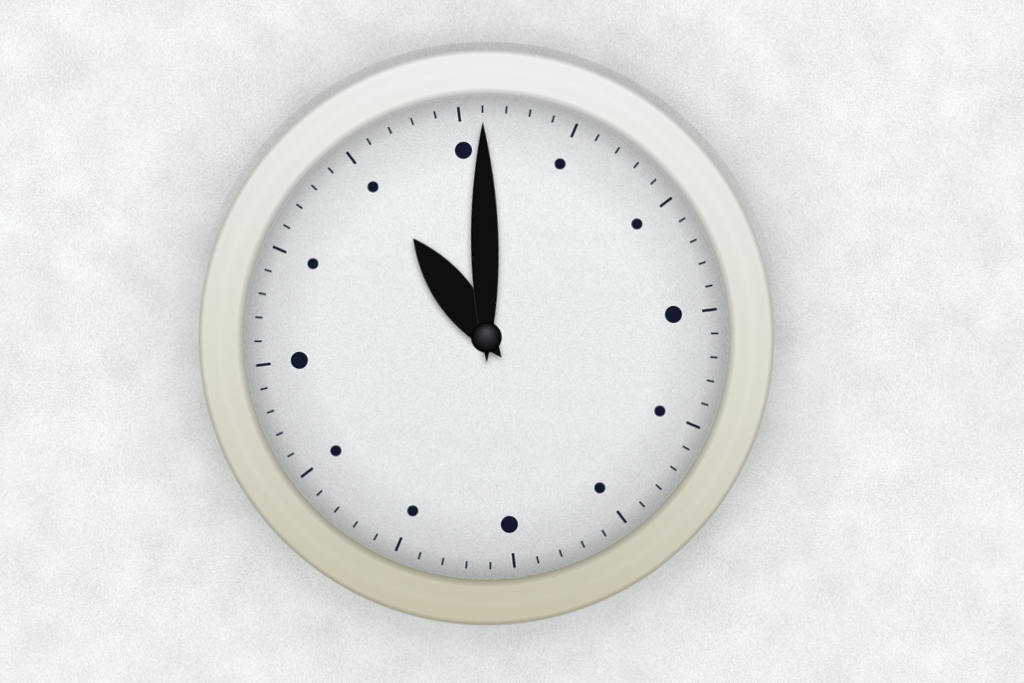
11:01
